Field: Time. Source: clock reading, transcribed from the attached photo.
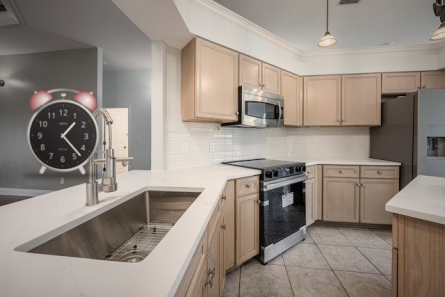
1:23
